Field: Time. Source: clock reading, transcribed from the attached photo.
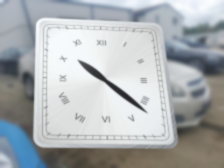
10:22
